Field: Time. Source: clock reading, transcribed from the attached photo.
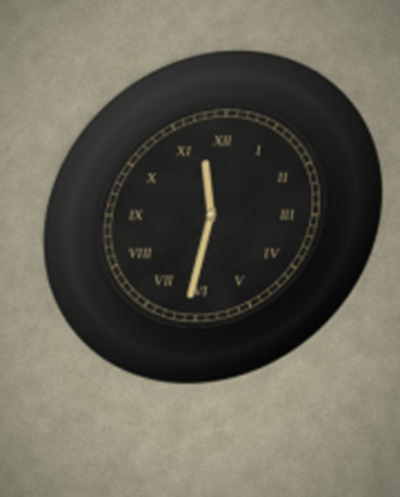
11:31
